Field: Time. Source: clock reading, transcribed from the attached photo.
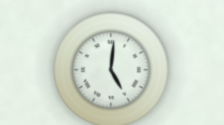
5:01
